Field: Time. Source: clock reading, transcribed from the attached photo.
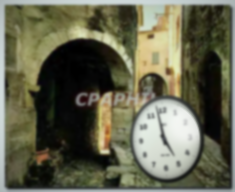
4:58
